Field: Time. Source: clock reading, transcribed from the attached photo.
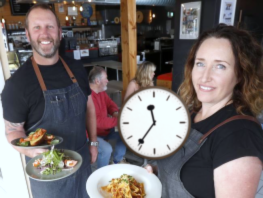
11:36
